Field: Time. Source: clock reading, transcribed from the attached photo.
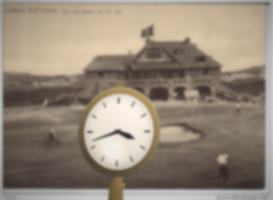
3:42
